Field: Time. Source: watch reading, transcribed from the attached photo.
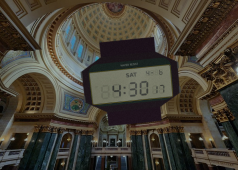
4:30:17
